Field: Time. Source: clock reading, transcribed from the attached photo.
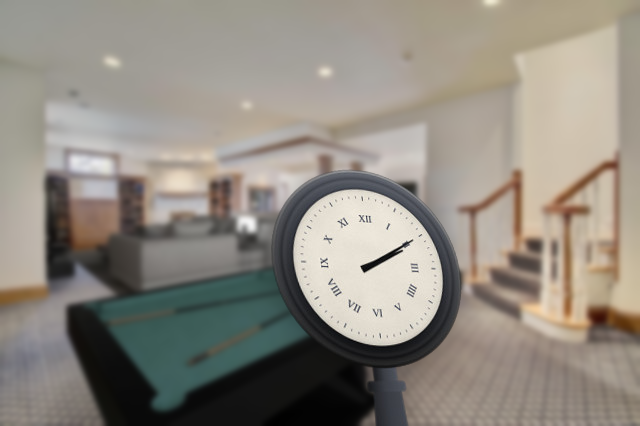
2:10
